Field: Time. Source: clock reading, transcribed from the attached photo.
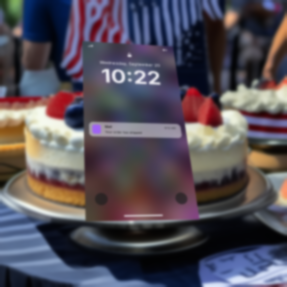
10:22
